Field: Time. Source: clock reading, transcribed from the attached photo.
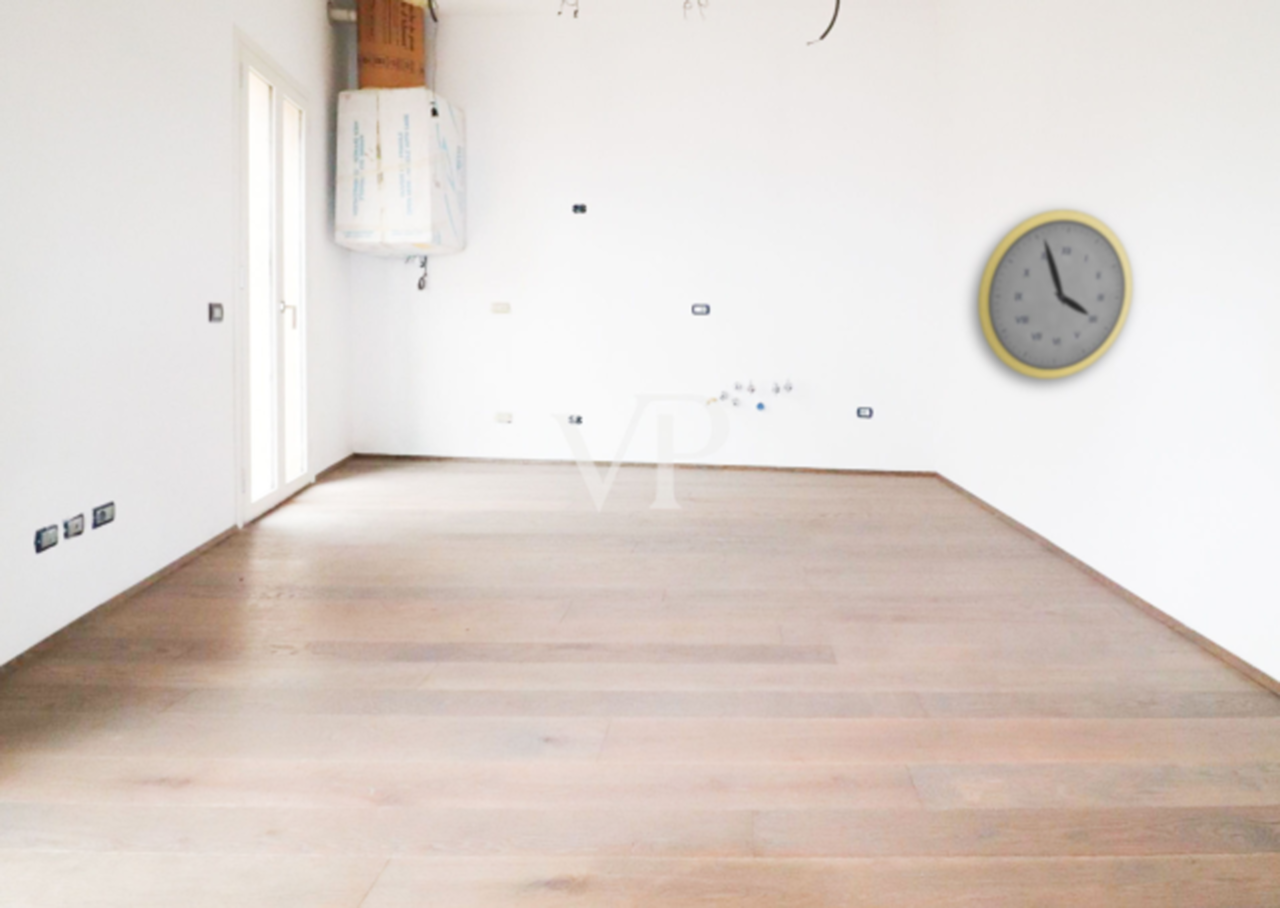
3:56
